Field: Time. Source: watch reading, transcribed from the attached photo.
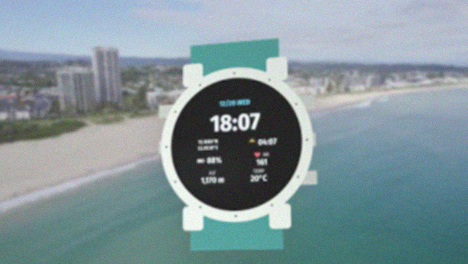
18:07
